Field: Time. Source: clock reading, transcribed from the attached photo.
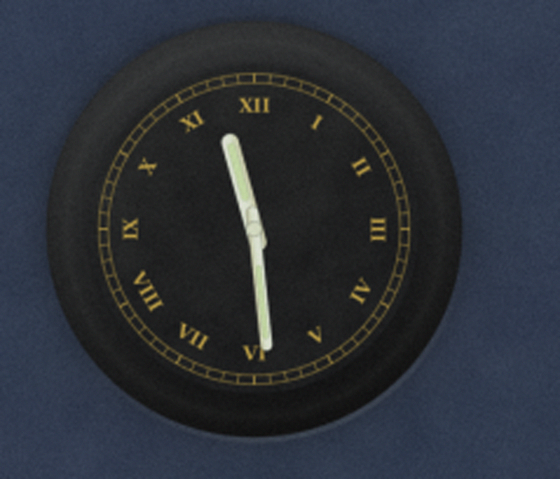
11:29
